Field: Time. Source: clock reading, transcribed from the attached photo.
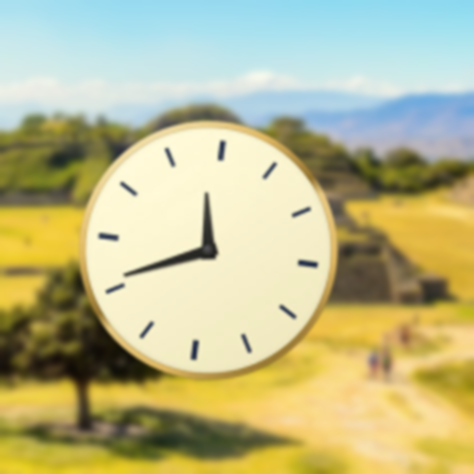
11:41
